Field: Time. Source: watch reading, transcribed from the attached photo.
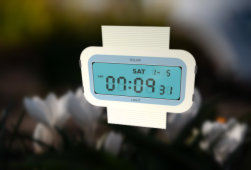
7:09:31
